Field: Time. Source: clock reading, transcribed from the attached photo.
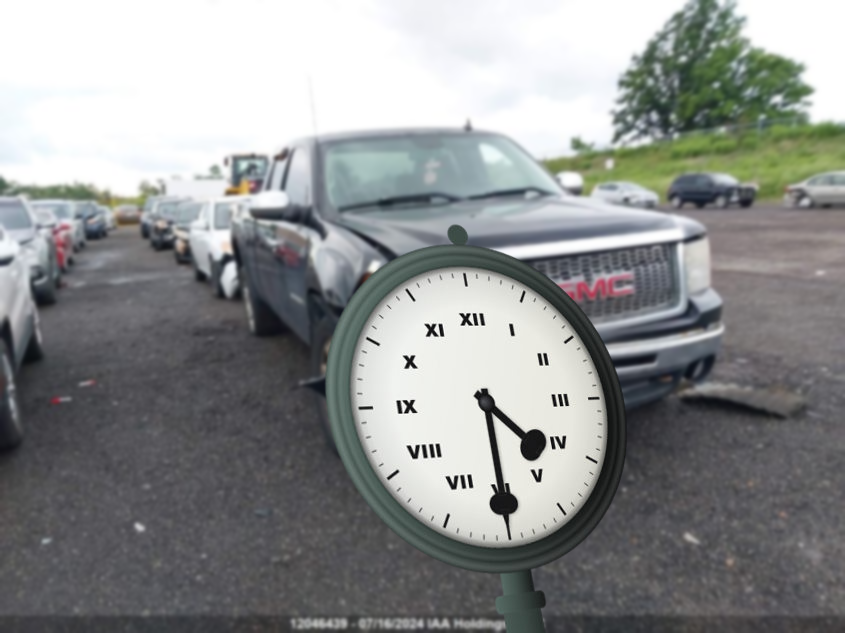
4:30
